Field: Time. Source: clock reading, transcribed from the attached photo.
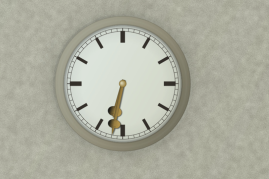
6:32
